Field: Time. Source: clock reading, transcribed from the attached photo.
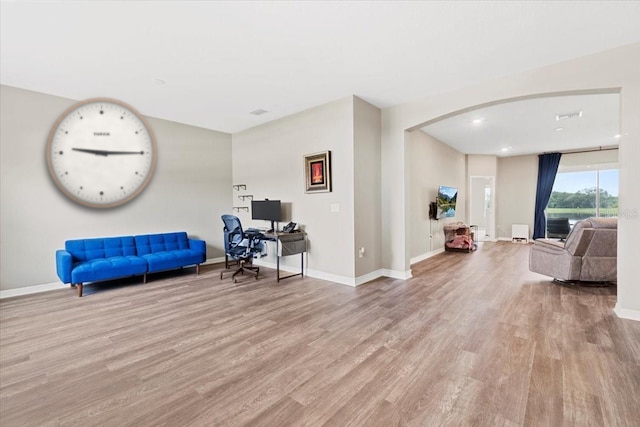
9:15
